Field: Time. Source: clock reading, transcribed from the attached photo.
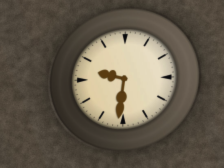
9:31
